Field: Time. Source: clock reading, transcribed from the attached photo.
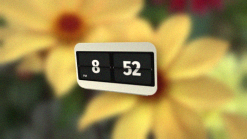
8:52
